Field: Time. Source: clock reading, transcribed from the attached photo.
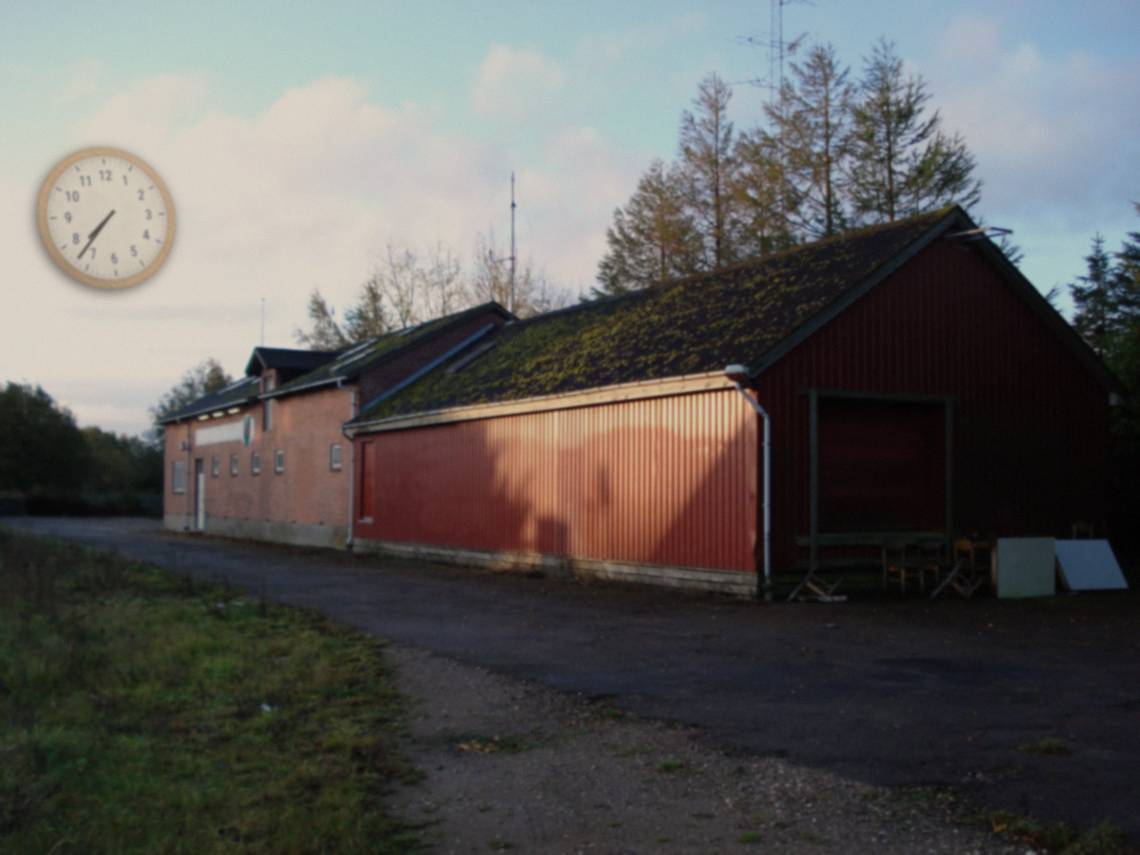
7:37
